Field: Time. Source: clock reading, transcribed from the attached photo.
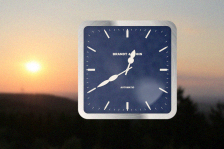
12:40
